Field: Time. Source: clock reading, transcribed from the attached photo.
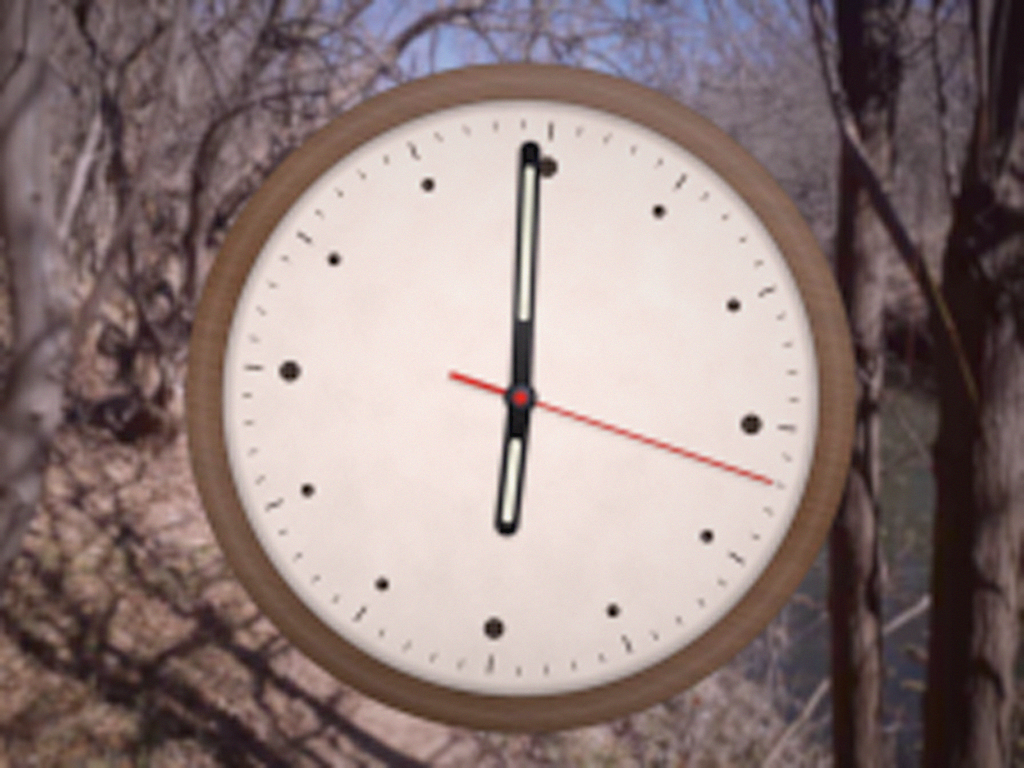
5:59:17
